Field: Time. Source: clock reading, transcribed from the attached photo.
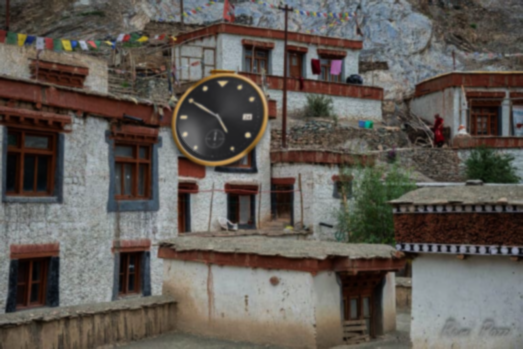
4:50
